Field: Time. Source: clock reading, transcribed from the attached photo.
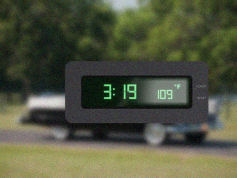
3:19
